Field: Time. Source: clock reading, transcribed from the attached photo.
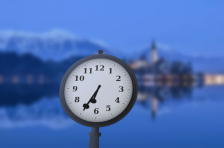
6:35
